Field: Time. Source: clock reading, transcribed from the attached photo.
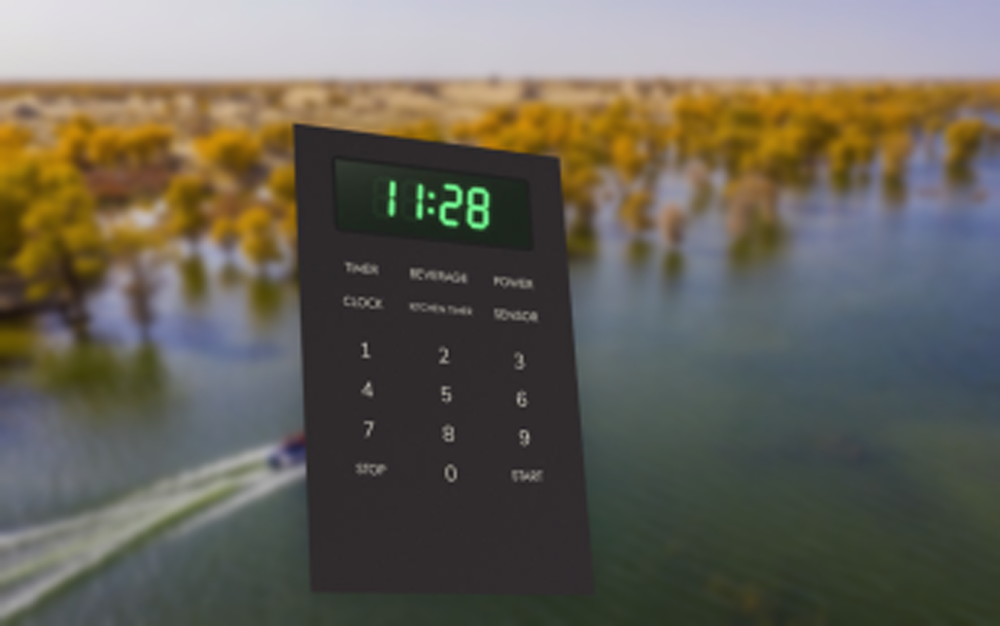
11:28
